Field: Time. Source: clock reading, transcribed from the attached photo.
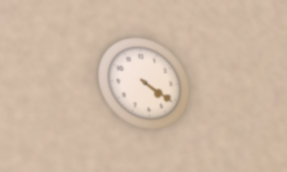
4:21
